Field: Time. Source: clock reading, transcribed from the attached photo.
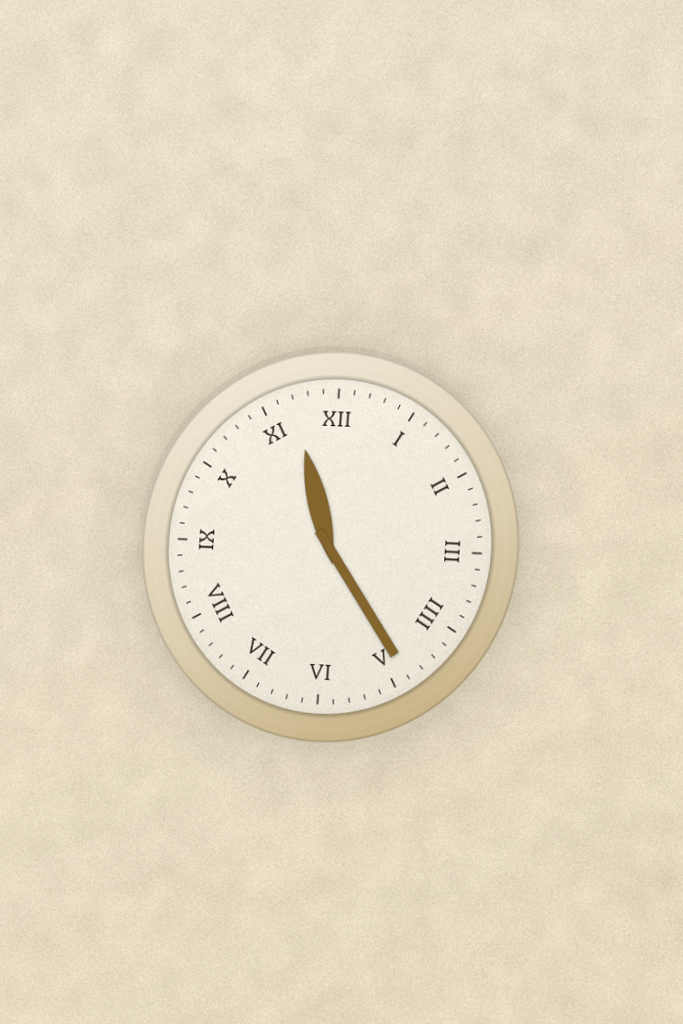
11:24
